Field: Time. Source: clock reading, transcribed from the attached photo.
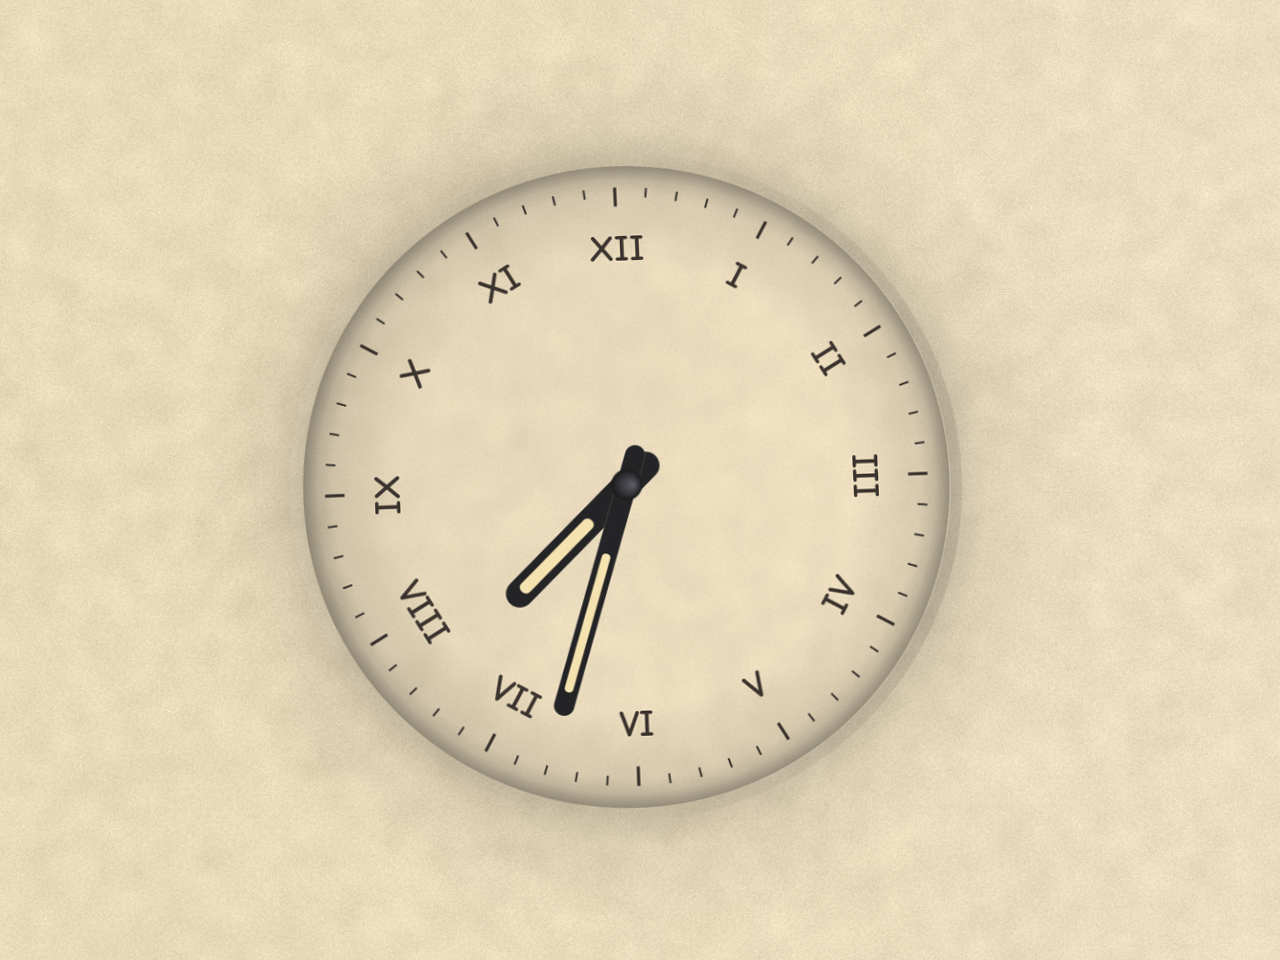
7:33
